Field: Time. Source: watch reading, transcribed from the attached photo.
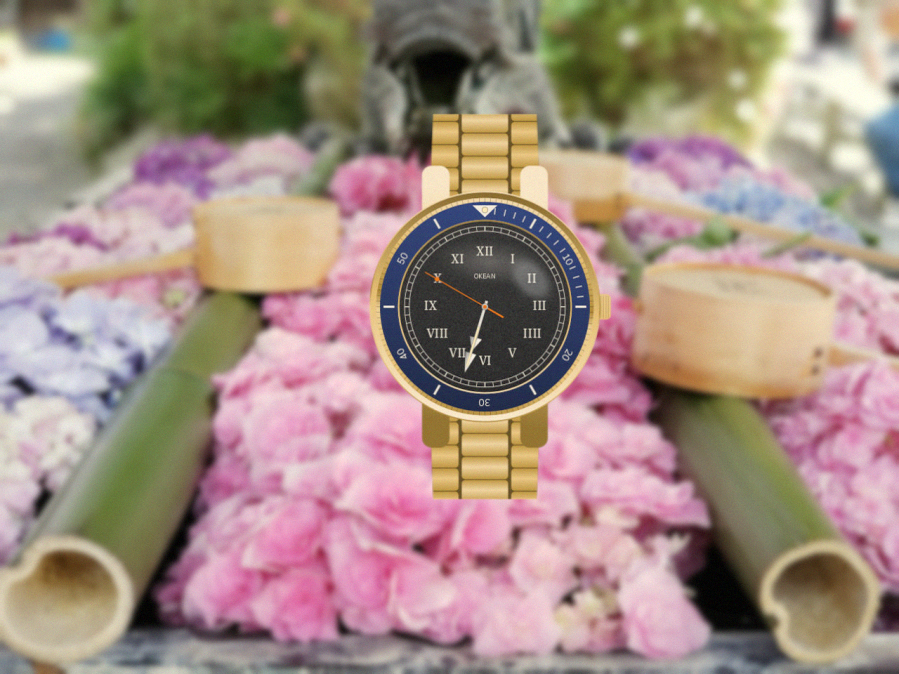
6:32:50
